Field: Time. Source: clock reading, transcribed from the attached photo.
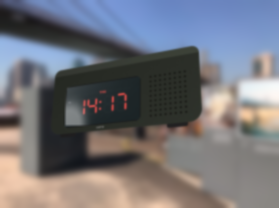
14:17
